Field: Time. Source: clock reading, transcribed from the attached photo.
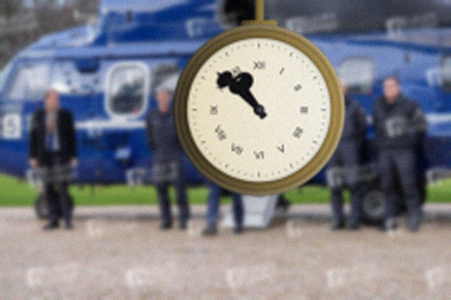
10:52
